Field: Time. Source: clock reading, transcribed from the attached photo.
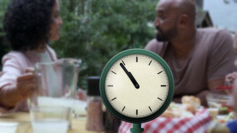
10:54
